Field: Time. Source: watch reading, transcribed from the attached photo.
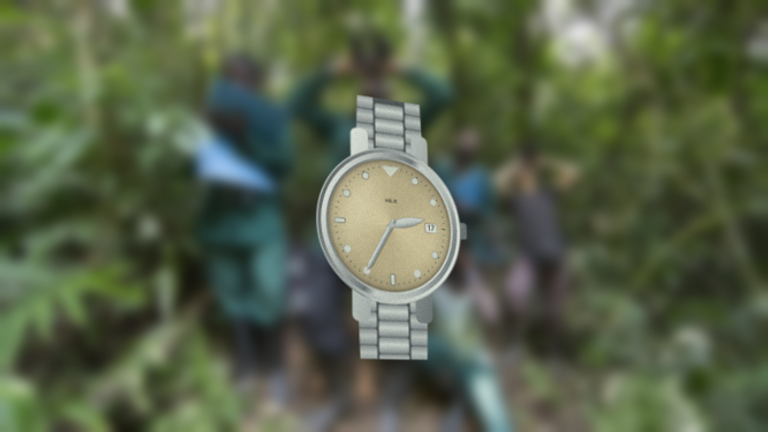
2:35
